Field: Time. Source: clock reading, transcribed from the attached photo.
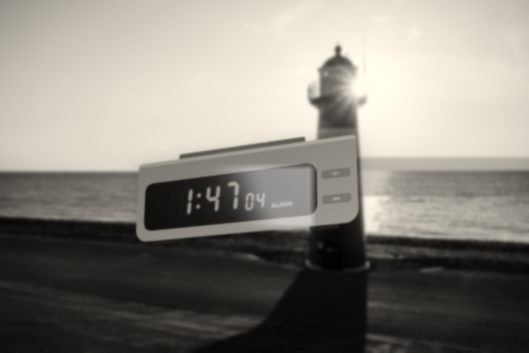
1:47:04
